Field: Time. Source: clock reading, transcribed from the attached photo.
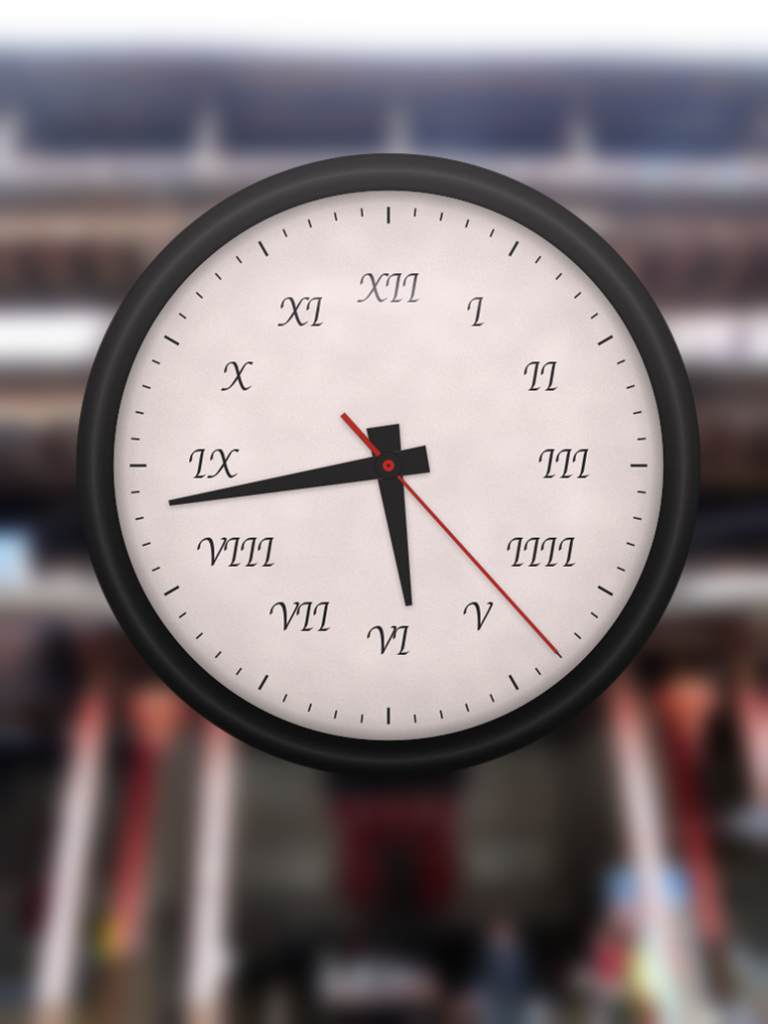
5:43:23
